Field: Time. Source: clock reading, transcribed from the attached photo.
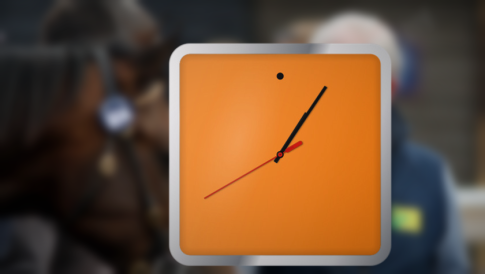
1:05:40
